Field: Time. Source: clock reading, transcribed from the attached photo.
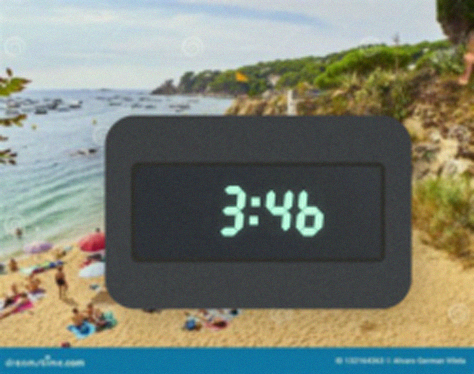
3:46
